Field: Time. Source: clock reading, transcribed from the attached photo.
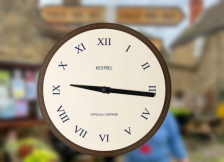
9:16
